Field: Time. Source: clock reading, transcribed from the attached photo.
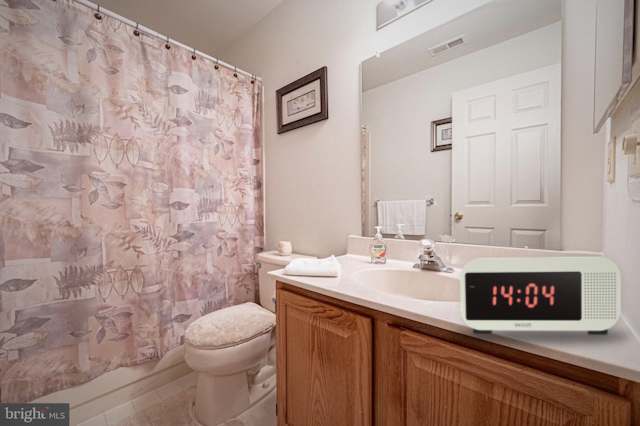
14:04
